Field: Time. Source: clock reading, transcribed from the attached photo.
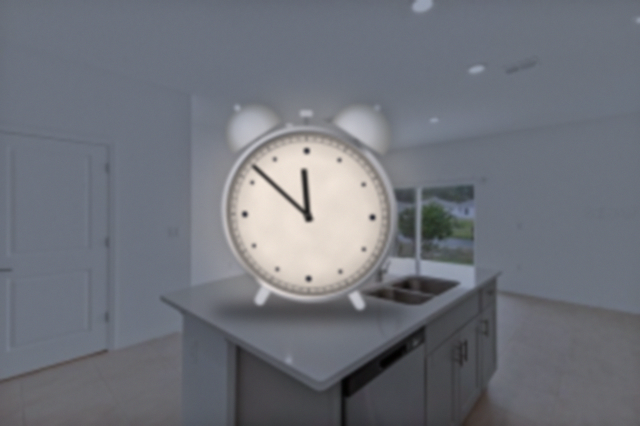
11:52
